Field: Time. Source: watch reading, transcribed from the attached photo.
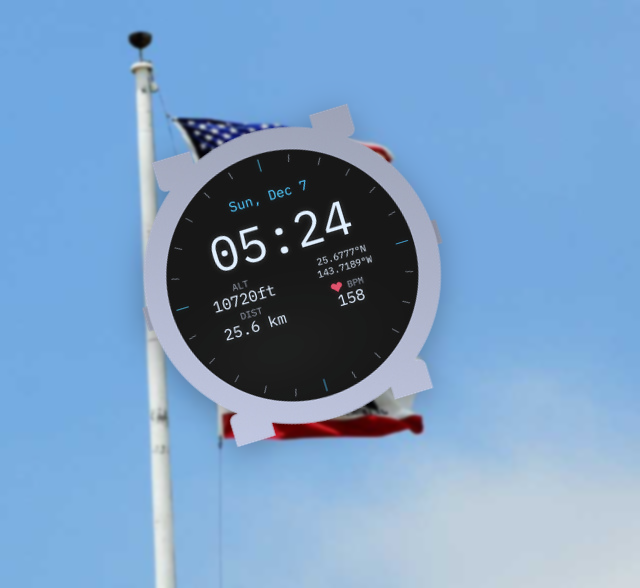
5:24
